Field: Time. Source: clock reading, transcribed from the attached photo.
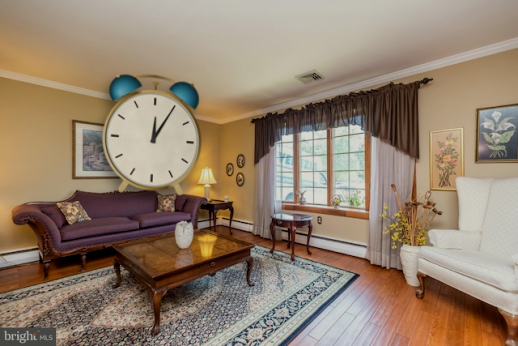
12:05
